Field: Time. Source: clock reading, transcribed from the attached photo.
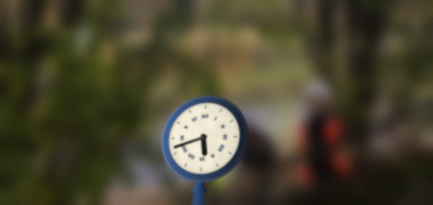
5:42
